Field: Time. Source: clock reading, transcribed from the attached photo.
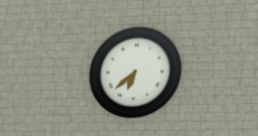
6:38
